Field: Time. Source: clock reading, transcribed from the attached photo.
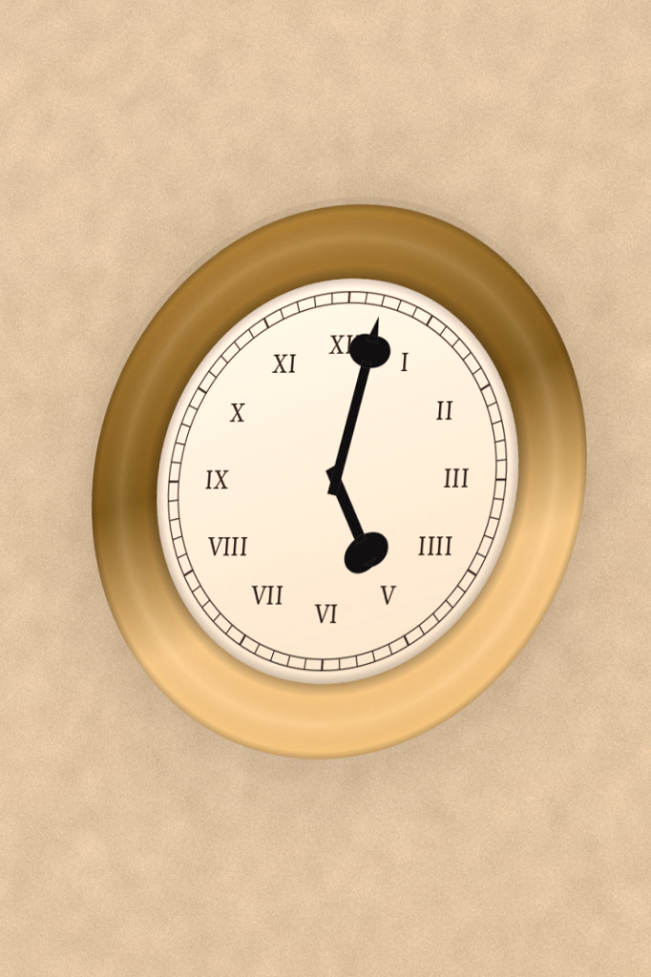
5:02
